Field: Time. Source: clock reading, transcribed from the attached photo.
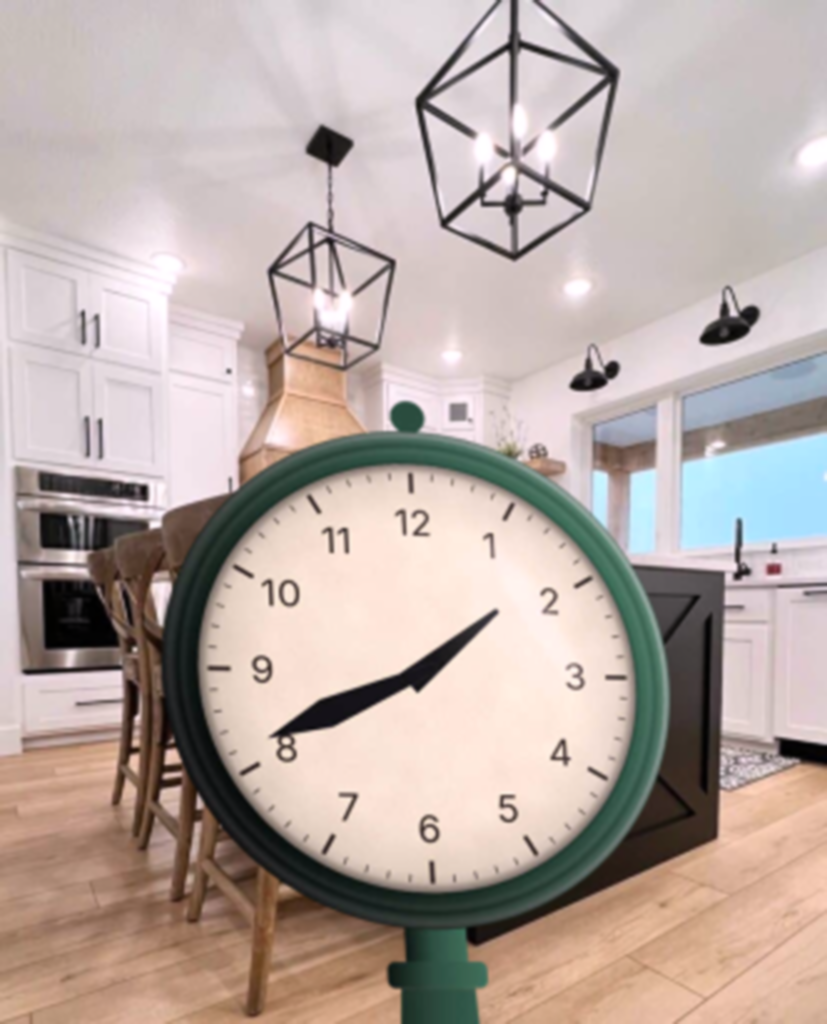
1:41
